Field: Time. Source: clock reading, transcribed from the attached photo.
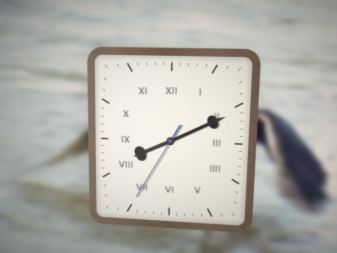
8:10:35
